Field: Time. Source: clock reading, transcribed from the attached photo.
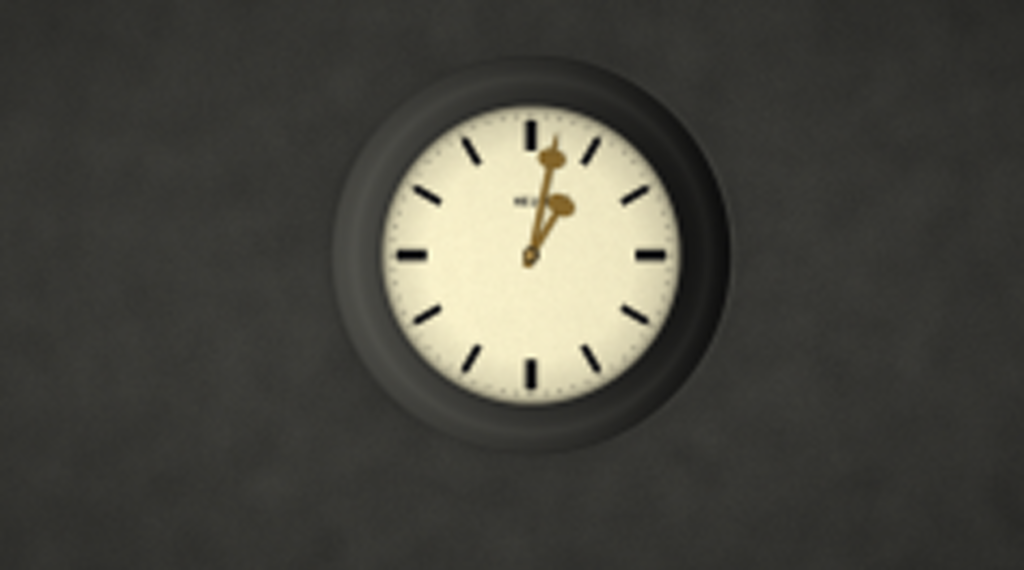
1:02
